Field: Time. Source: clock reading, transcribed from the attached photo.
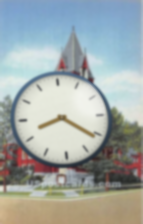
8:21
